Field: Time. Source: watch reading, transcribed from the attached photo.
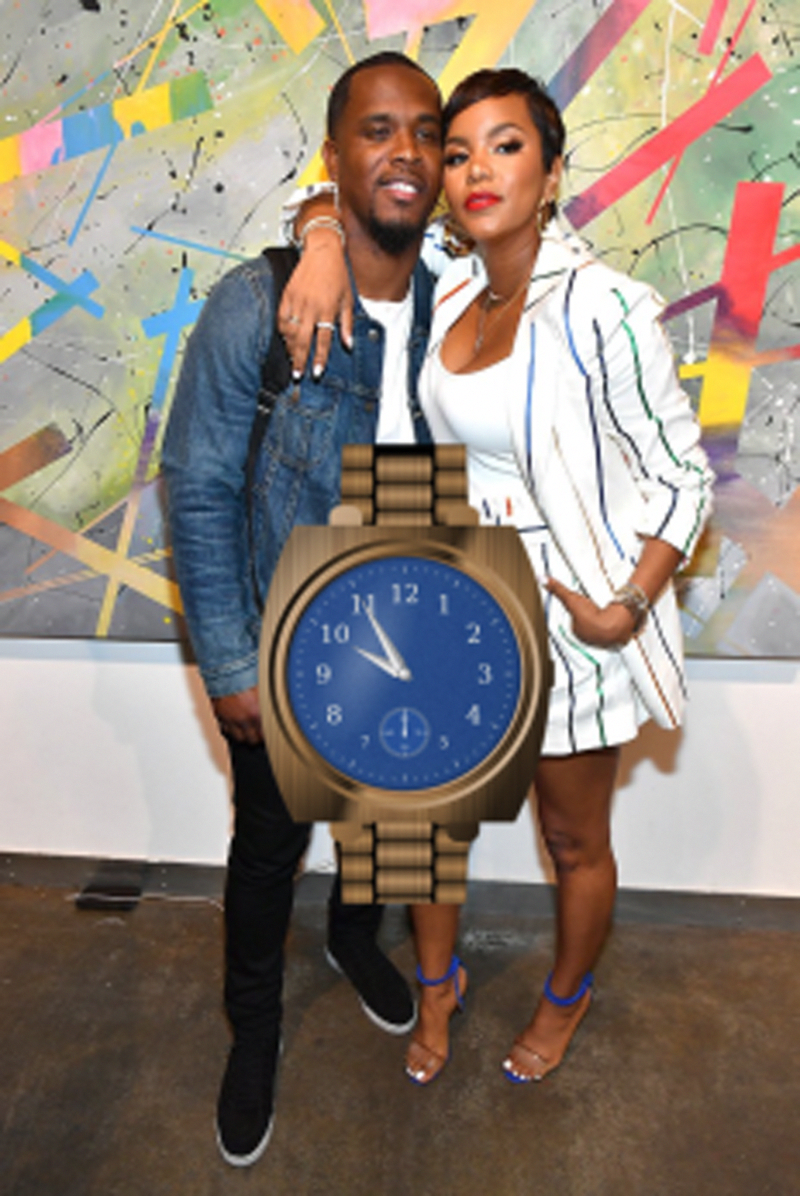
9:55
